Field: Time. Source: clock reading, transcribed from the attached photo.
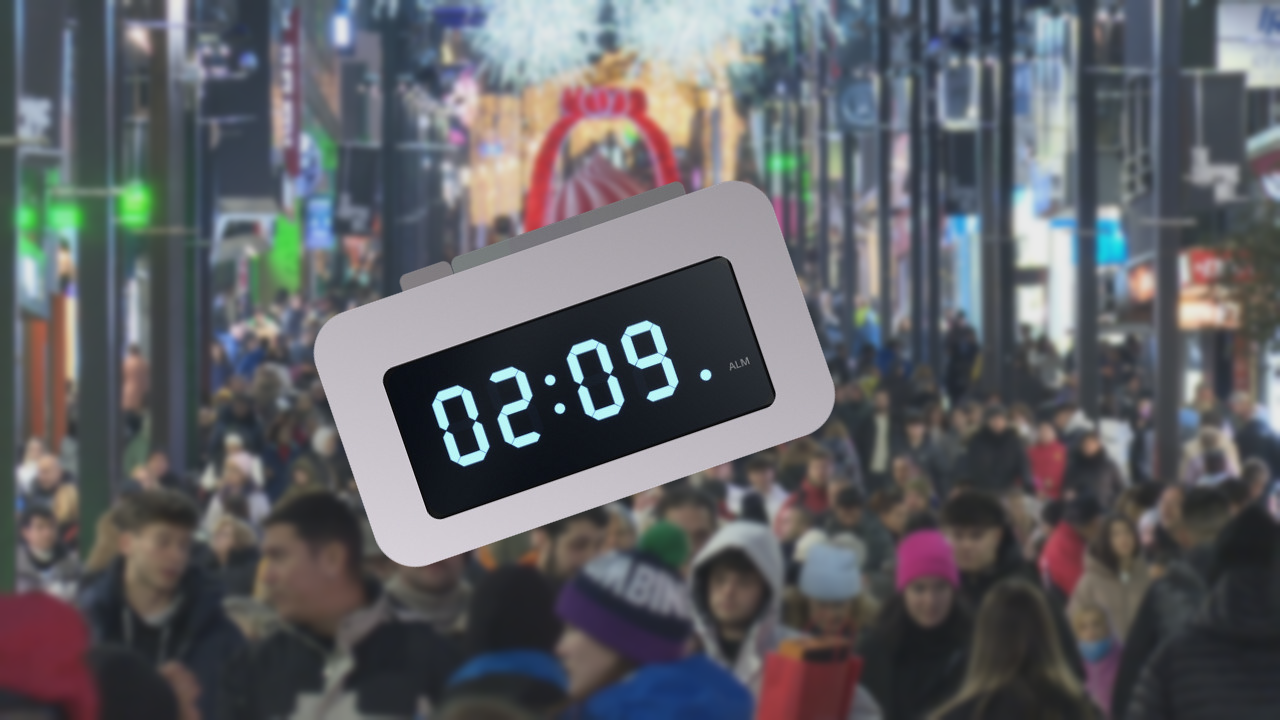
2:09
